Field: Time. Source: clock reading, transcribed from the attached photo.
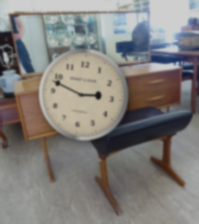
2:48
